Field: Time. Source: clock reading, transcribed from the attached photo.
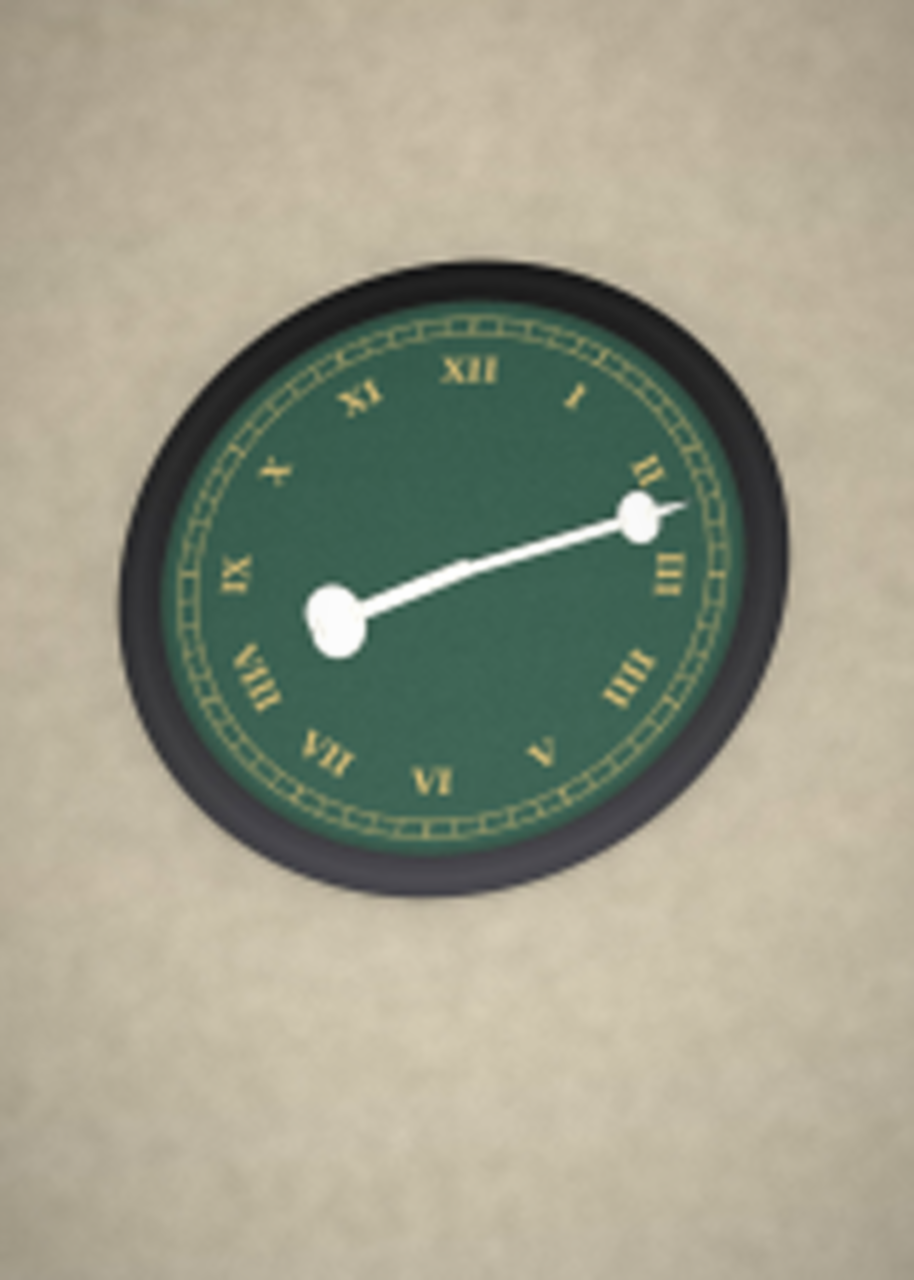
8:12
